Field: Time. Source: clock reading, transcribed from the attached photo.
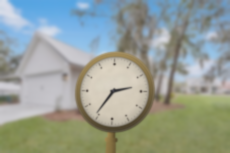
2:36
